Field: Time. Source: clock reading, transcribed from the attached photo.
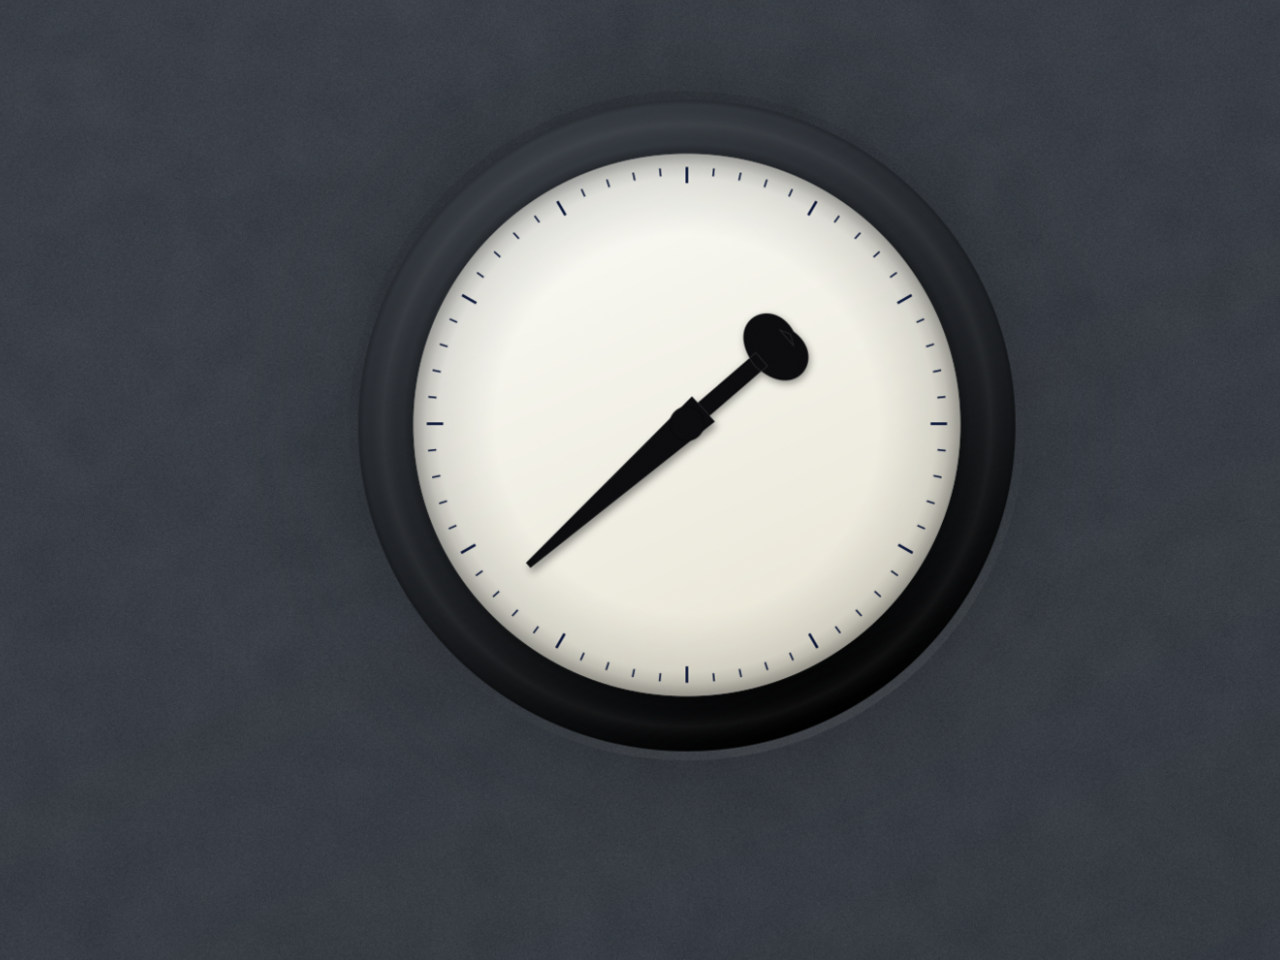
1:38
